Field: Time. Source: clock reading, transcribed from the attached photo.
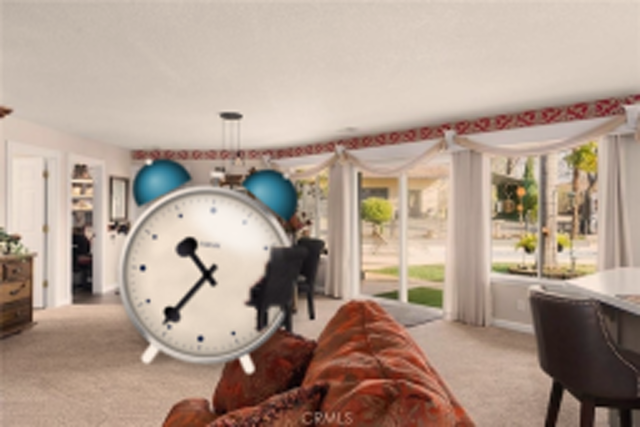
10:36
